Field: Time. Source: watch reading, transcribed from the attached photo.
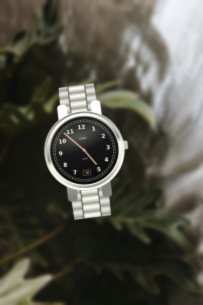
4:53
